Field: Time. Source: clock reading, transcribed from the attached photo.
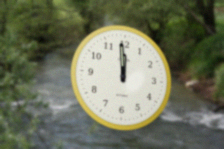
11:59
